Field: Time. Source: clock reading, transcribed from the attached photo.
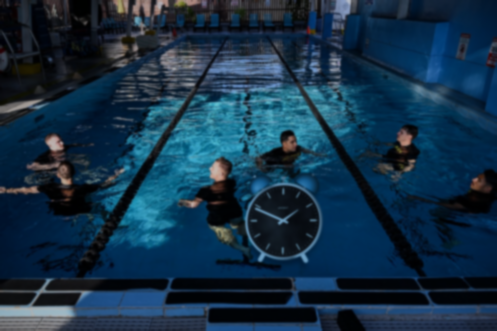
1:49
